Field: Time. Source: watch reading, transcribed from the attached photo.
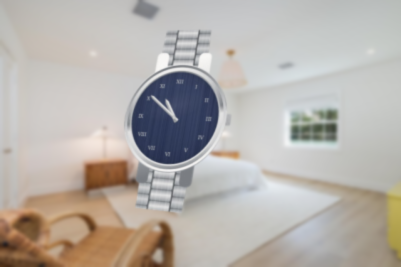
10:51
